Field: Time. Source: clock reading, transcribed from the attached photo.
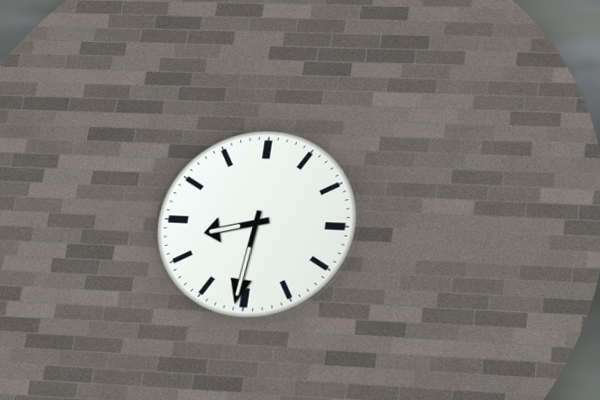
8:31
